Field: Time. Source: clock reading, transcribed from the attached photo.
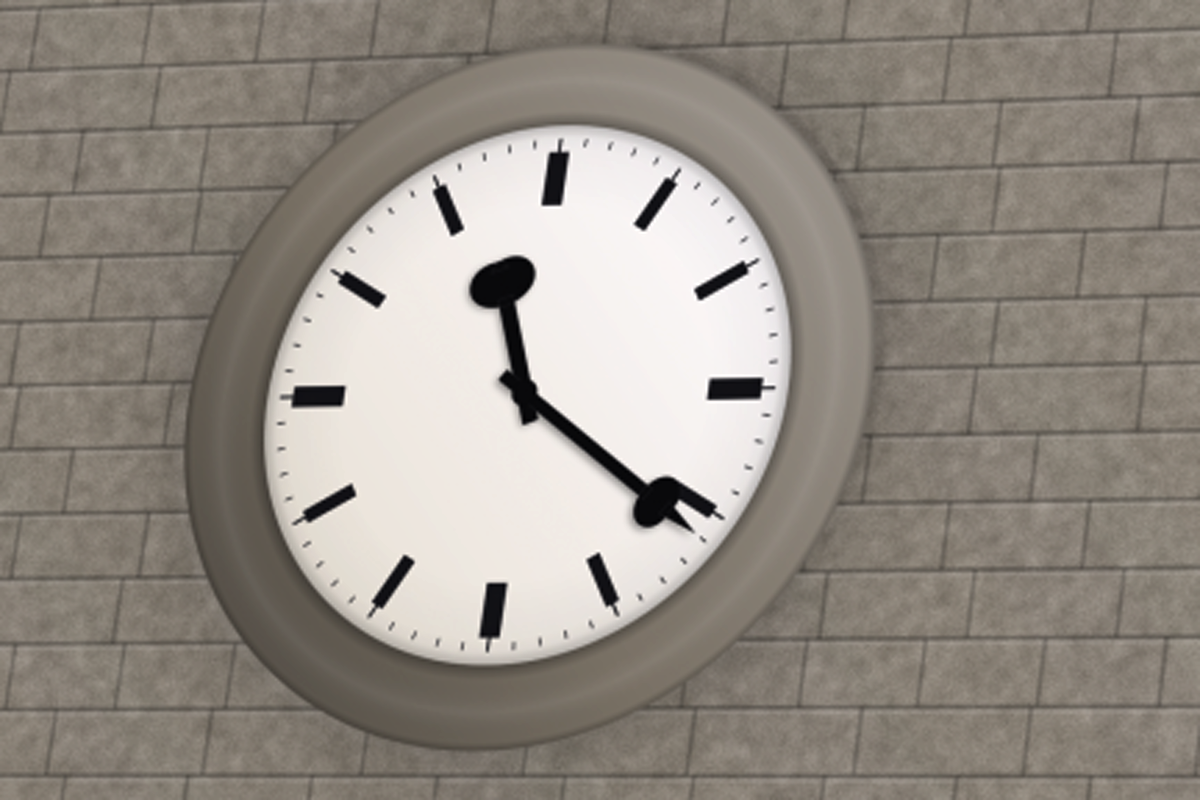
11:21
